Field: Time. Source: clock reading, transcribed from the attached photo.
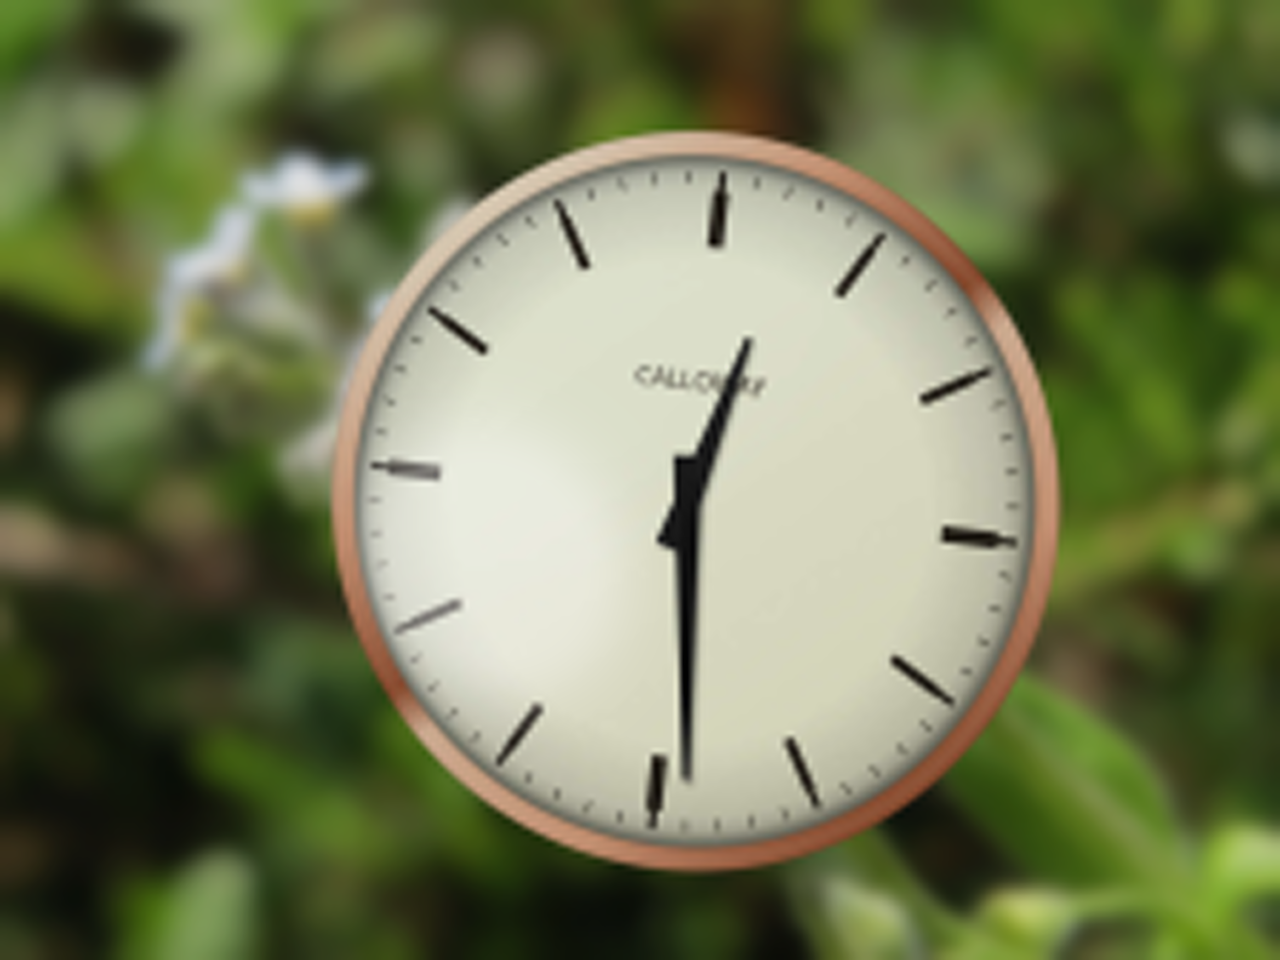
12:29
